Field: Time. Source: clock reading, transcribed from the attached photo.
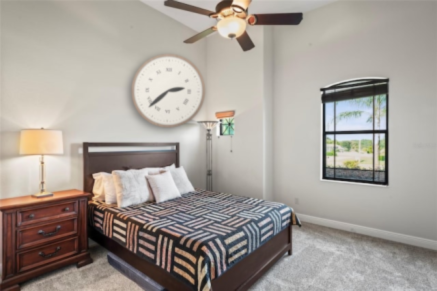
2:38
